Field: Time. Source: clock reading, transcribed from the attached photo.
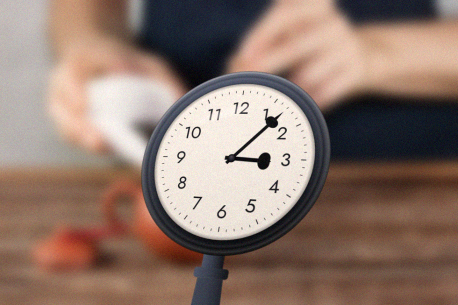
3:07
